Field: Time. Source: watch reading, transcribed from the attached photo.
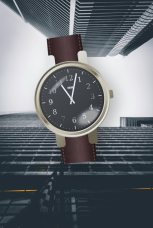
11:03
